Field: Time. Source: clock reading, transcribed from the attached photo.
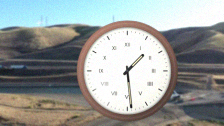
1:29
